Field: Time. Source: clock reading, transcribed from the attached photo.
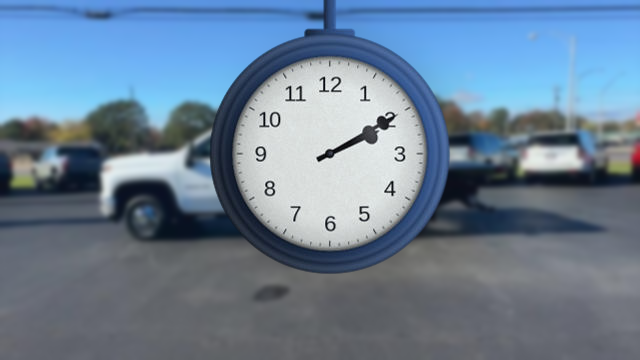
2:10
